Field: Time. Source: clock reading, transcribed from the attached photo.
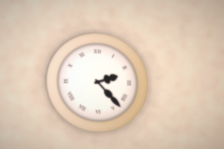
2:23
